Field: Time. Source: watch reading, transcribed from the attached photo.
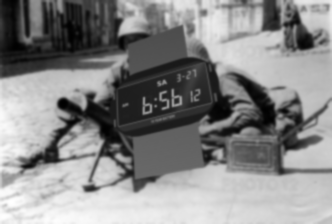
6:56:12
